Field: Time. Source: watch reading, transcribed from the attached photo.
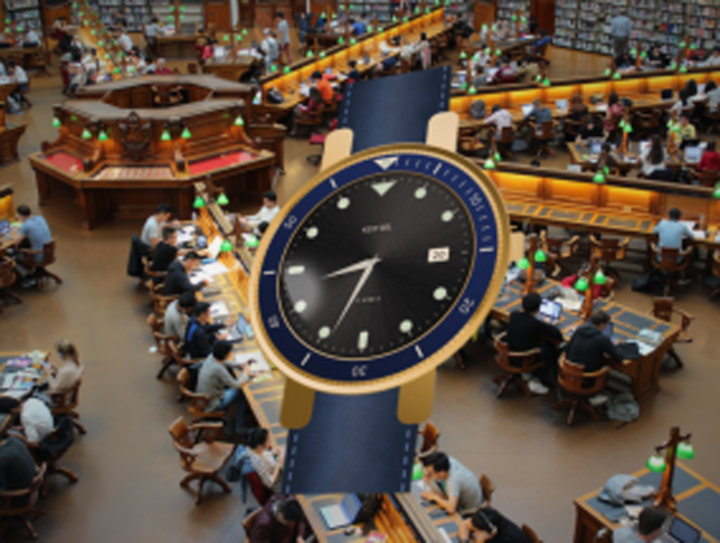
8:34
